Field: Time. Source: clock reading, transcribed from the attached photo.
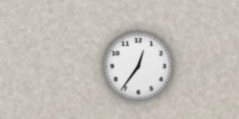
12:36
